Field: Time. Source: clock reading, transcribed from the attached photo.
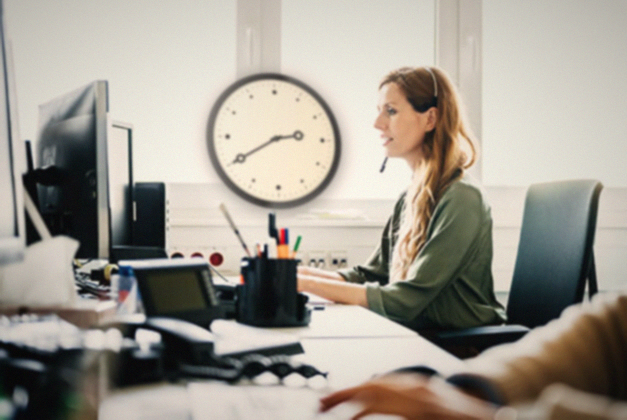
2:40
